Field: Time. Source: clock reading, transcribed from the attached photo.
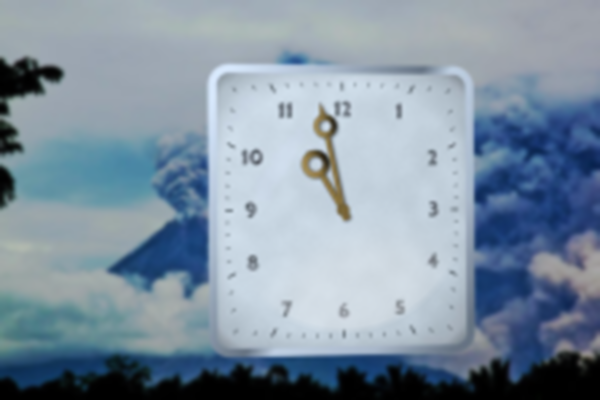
10:58
